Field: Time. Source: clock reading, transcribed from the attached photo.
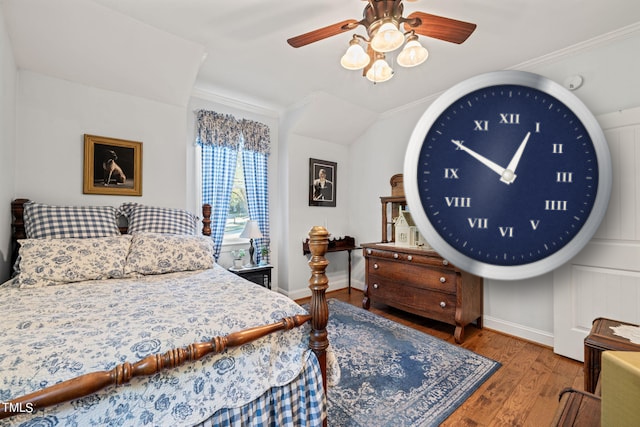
12:50
